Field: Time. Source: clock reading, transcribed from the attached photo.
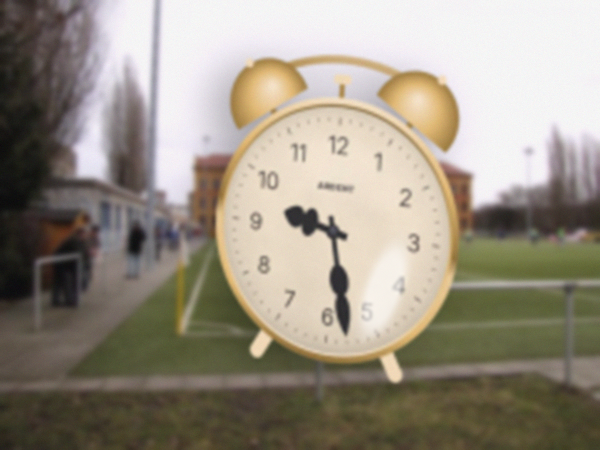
9:28
